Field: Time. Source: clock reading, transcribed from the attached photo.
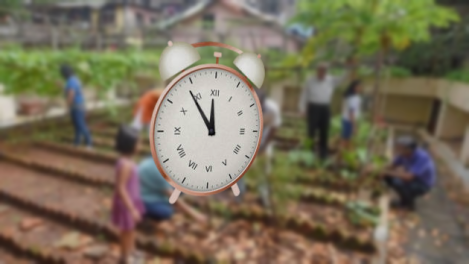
11:54
